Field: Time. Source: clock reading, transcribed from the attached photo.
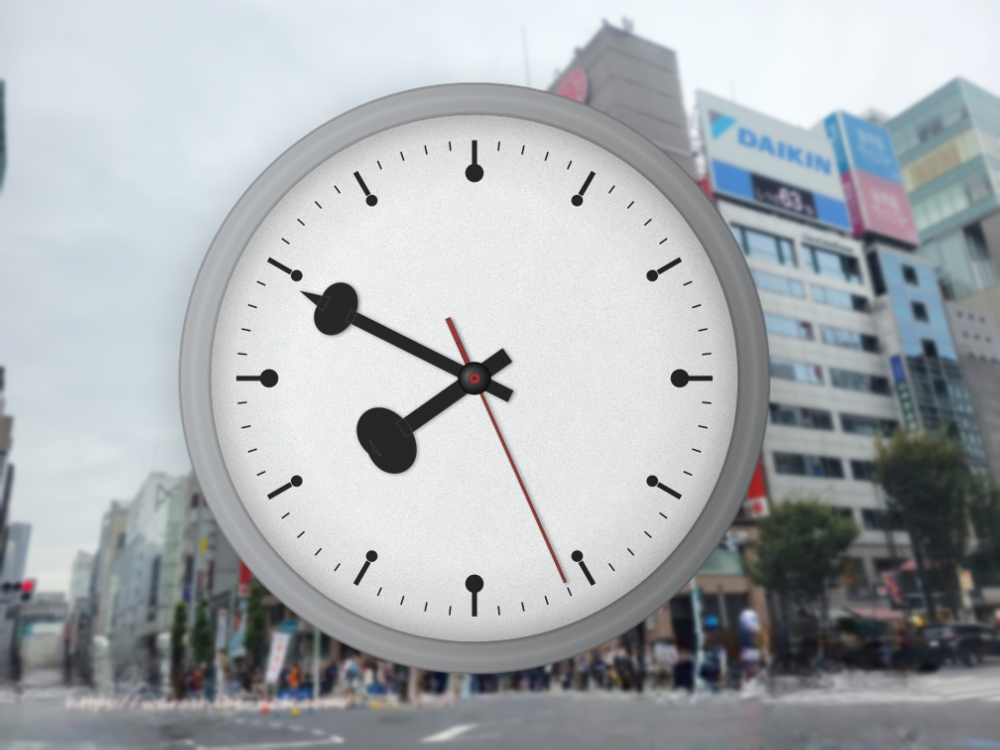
7:49:26
